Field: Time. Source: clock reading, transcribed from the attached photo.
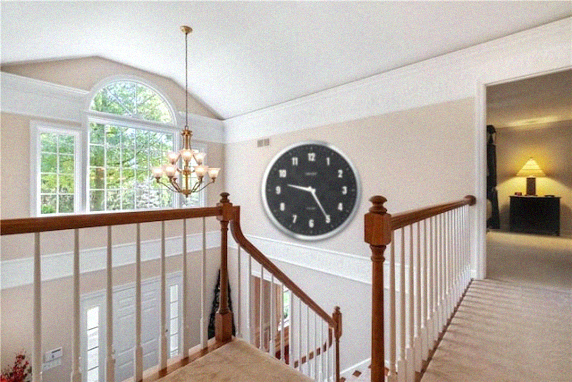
9:25
